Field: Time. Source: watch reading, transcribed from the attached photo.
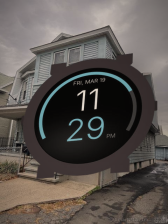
11:29
